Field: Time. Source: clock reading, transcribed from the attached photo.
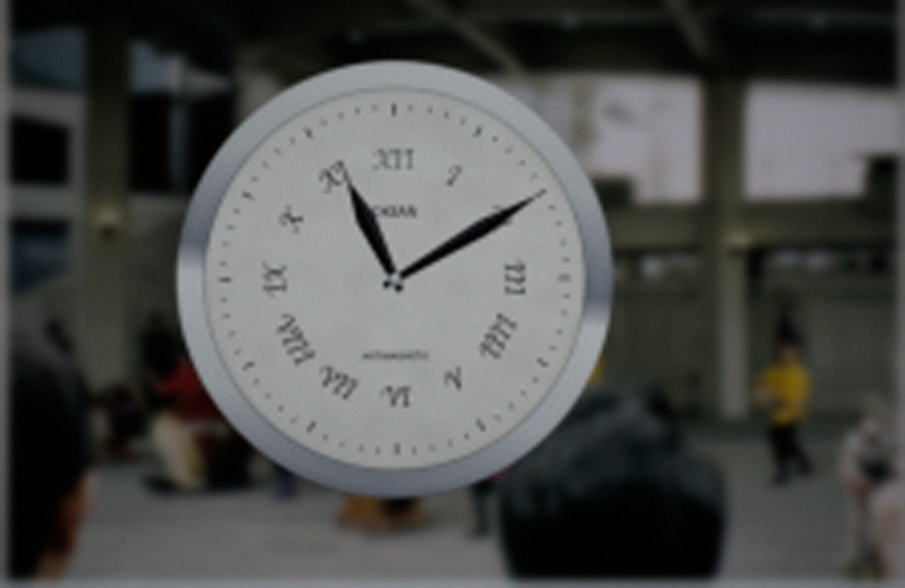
11:10
